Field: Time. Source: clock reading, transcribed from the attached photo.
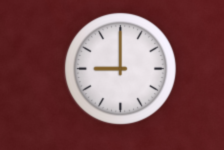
9:00
